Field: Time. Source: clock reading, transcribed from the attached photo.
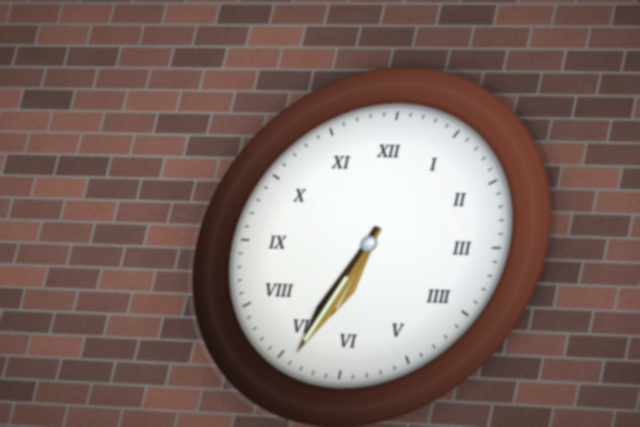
6:34
